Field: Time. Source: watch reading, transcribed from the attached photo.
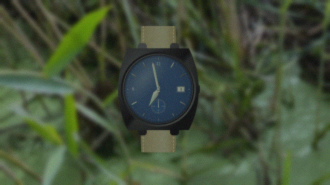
6:58
